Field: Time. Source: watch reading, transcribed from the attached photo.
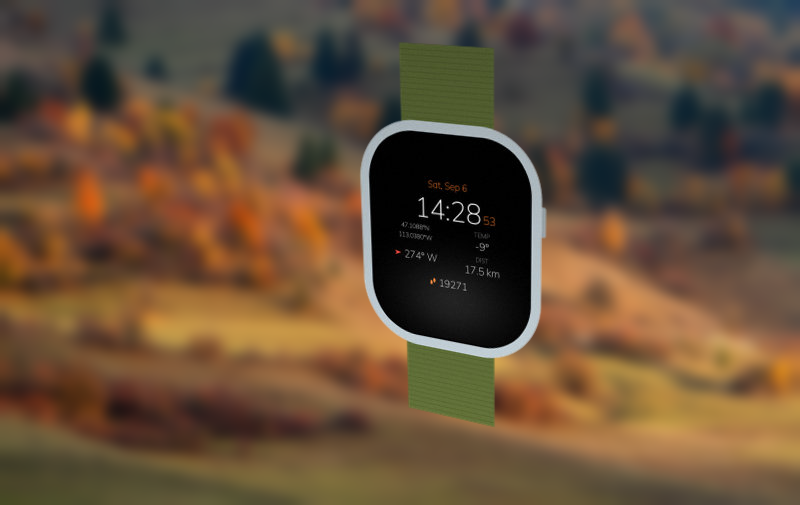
14:28:53
